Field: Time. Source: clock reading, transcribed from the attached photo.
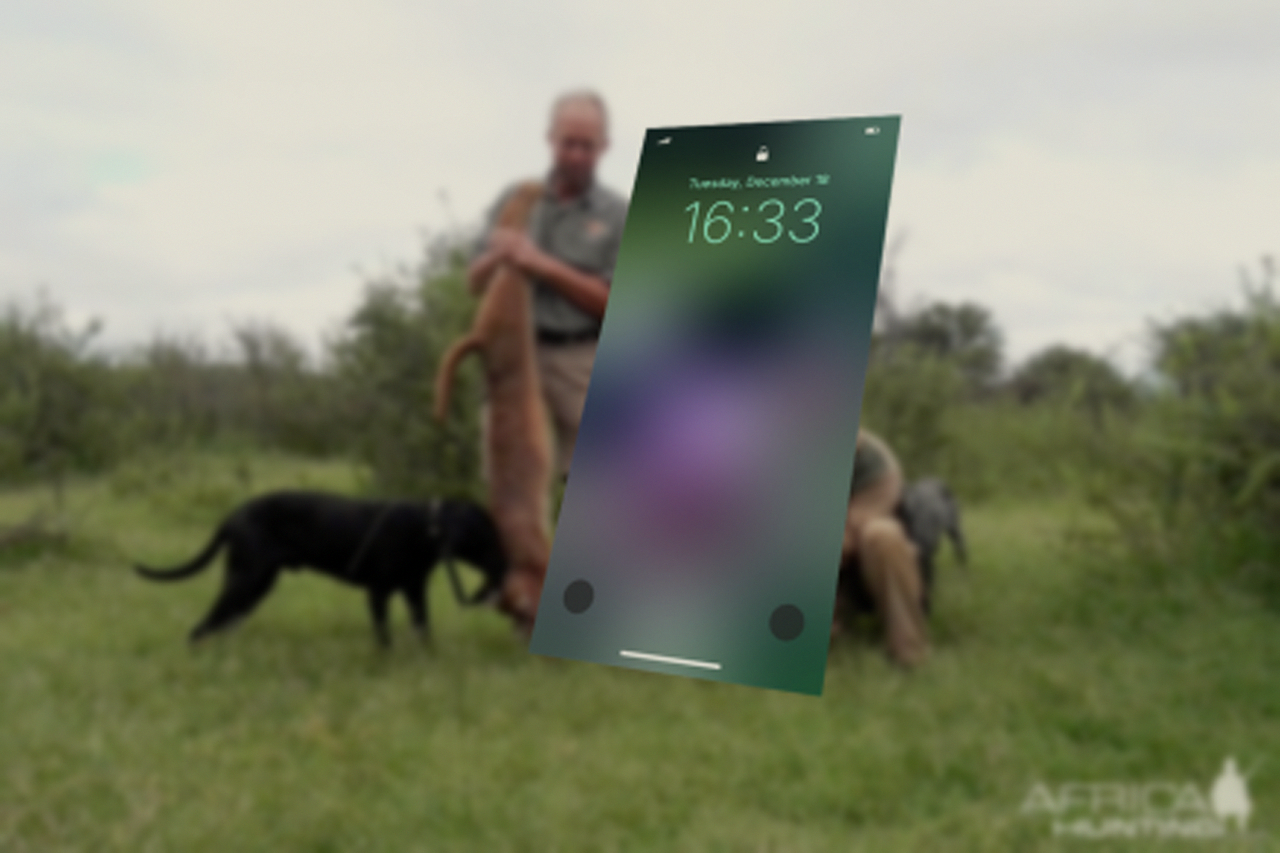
16:33
